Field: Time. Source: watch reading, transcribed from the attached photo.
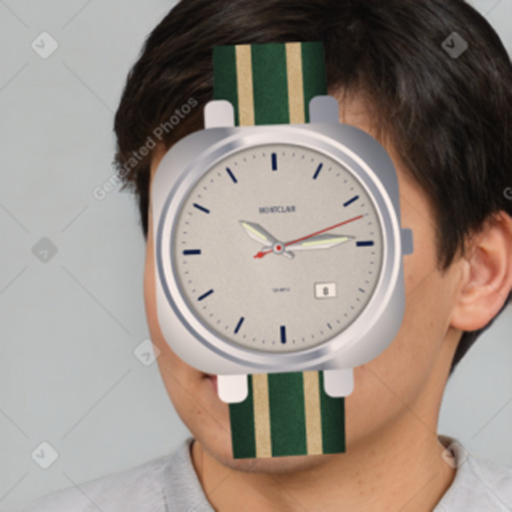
10:14:12
